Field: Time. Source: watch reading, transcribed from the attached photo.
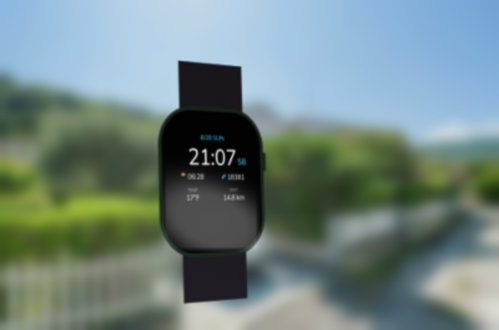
21:07
